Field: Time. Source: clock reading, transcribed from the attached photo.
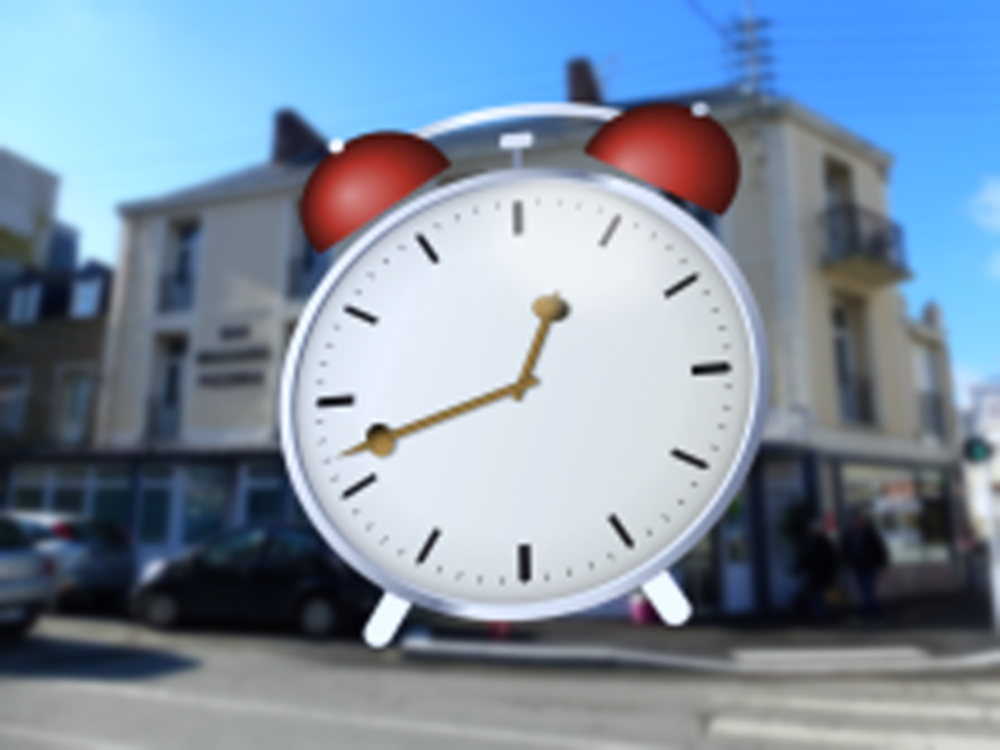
12:42
